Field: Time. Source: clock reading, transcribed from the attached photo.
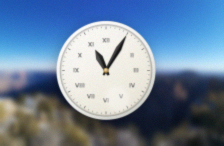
11:05
